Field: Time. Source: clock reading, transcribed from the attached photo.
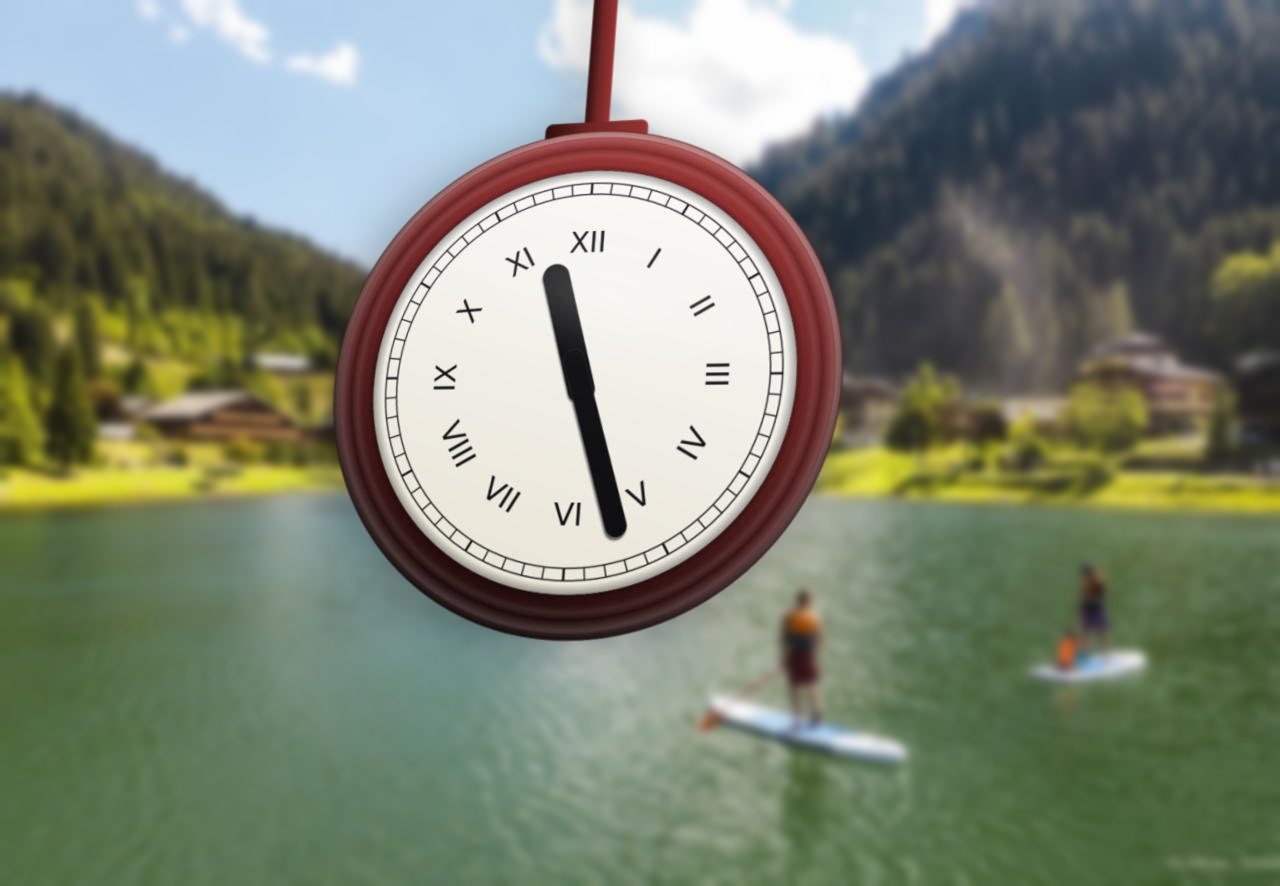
11:27
